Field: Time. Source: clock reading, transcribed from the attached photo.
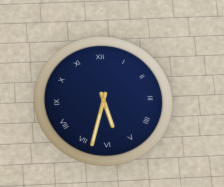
5:33
